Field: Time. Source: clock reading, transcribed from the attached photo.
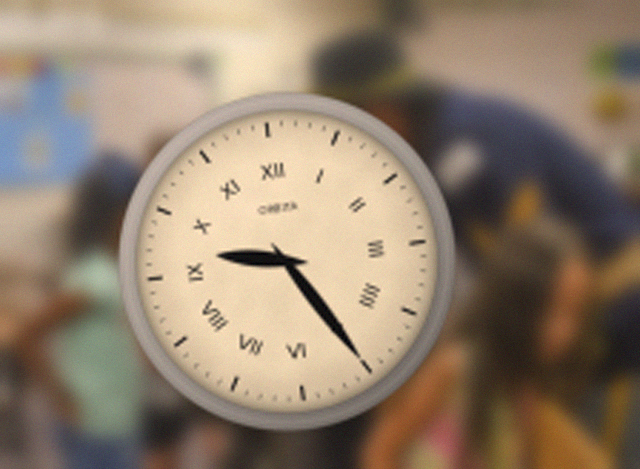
9:25
